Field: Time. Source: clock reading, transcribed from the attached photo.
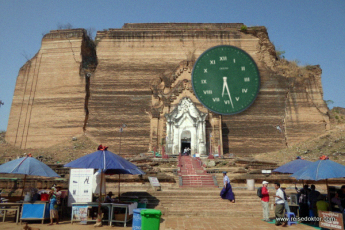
6:28
